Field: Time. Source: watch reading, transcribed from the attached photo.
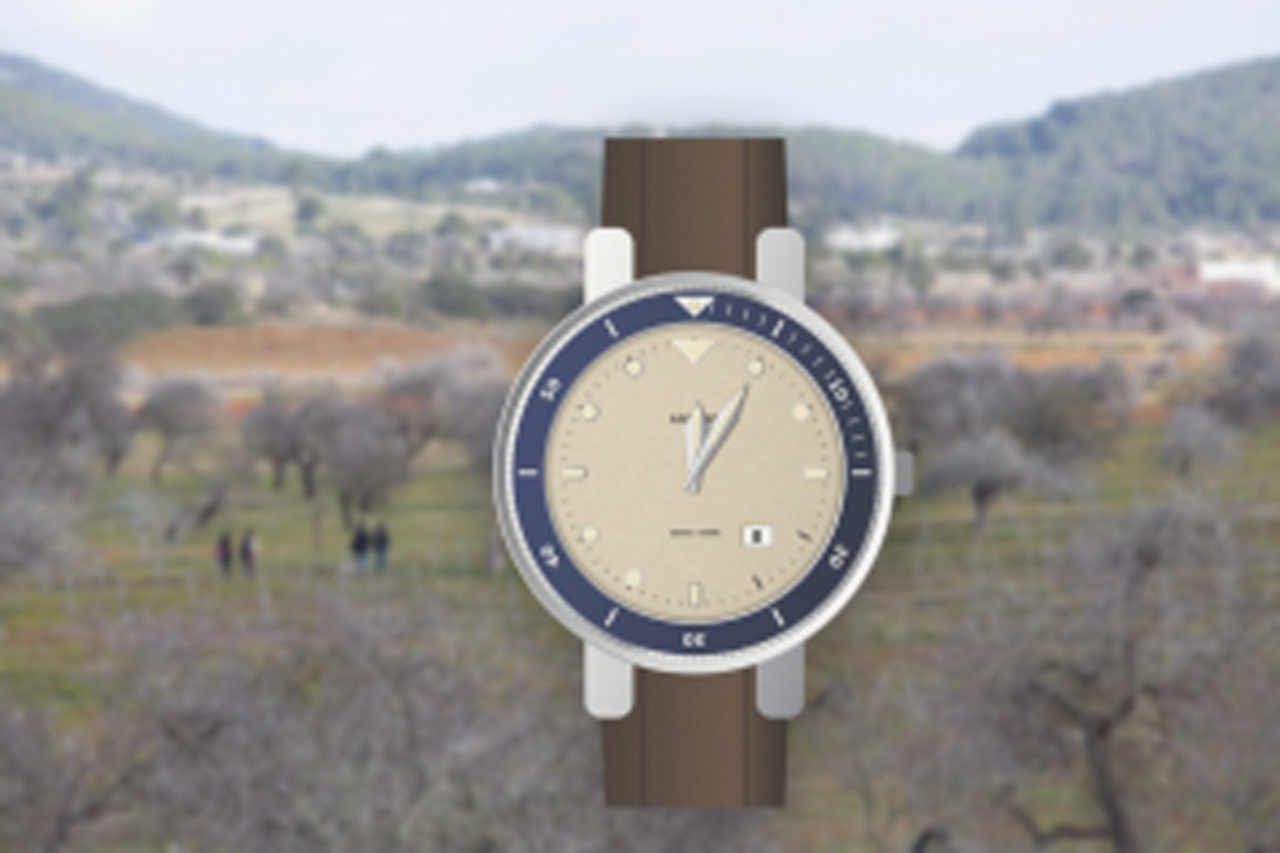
12:05
